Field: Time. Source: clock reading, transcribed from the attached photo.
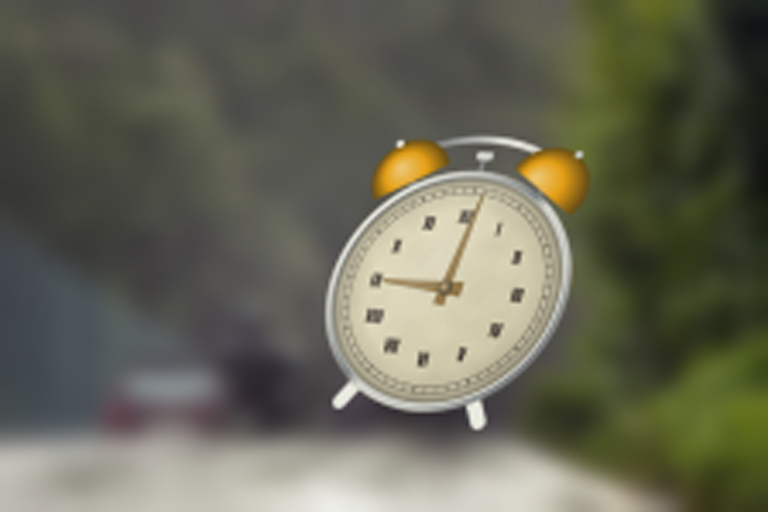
9:01
